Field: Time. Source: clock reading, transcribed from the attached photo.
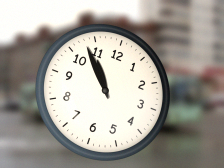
10:53
